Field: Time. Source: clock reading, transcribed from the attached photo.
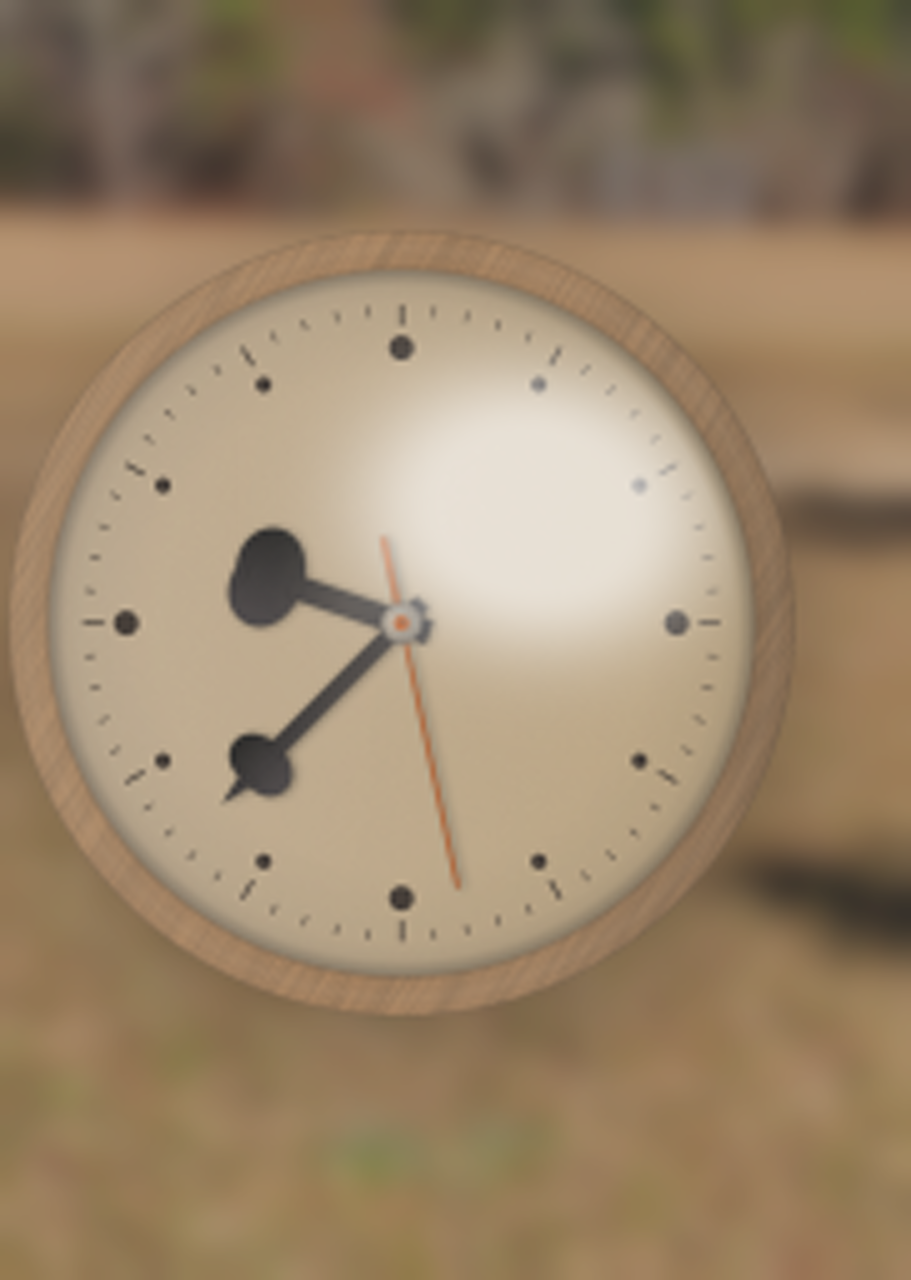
9:37:28
